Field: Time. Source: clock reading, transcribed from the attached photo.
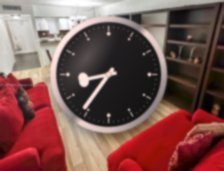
8:36
